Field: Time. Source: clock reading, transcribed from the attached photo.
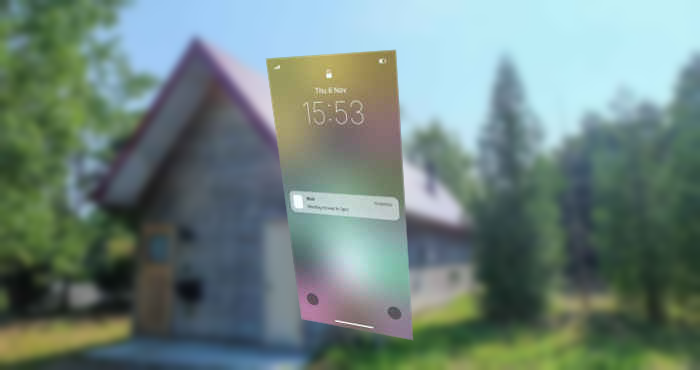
15:53
